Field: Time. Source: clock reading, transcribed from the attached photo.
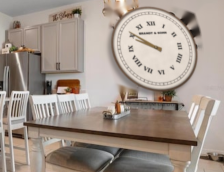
9:51
